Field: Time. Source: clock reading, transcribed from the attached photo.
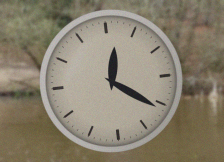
12:21
